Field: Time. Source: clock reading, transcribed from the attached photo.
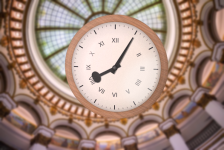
8:05
